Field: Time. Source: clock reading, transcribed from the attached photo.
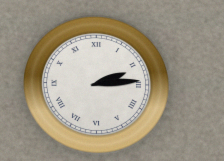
2:14
